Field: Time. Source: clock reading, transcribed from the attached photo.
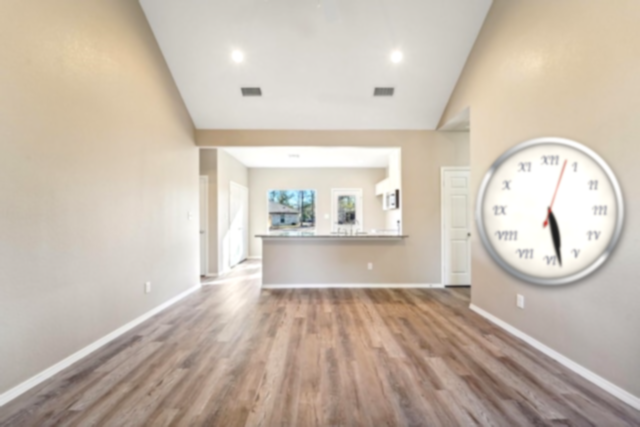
5:28:03
